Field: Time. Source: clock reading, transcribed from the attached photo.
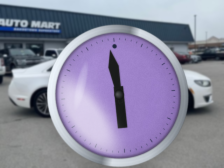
5:59
